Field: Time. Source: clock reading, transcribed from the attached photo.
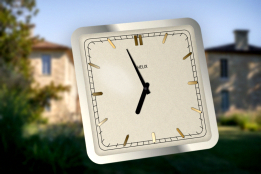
6:57
